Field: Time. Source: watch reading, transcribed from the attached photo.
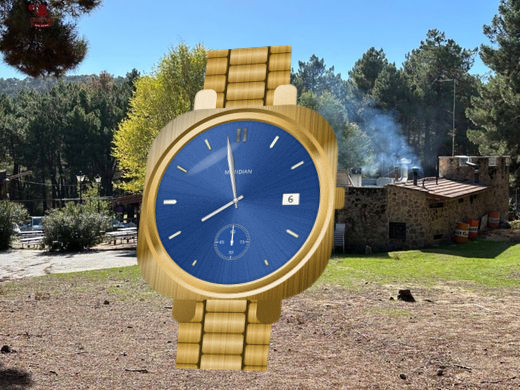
7:58
